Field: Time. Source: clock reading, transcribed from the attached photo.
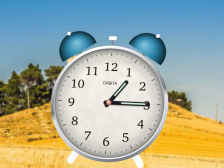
1:15
